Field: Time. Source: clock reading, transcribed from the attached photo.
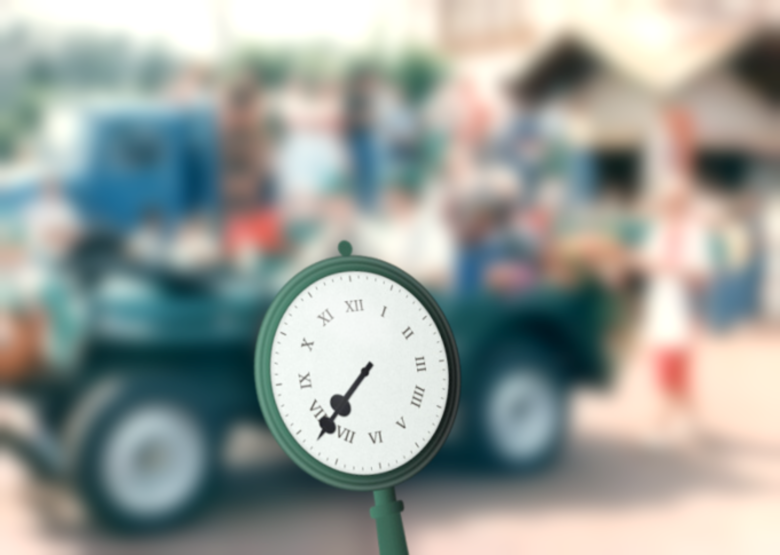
7:38
